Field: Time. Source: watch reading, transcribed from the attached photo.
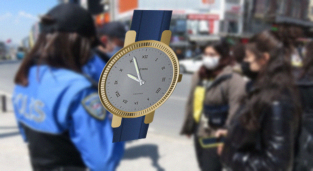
9:56
